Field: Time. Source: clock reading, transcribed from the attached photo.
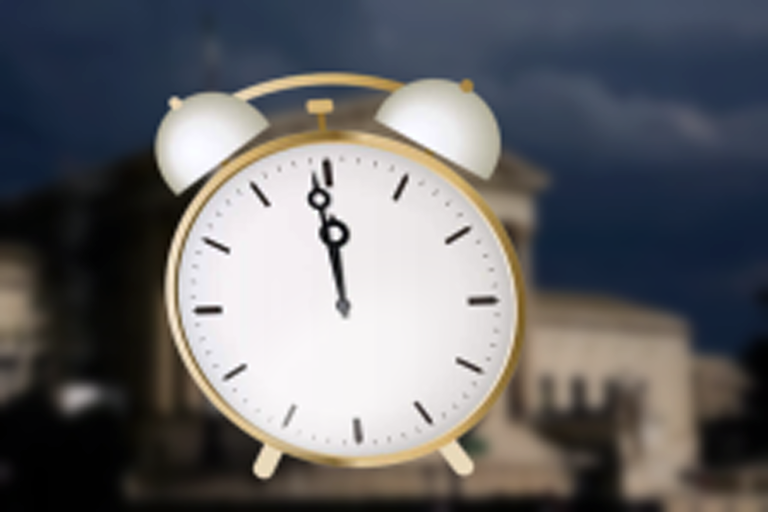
11:59
